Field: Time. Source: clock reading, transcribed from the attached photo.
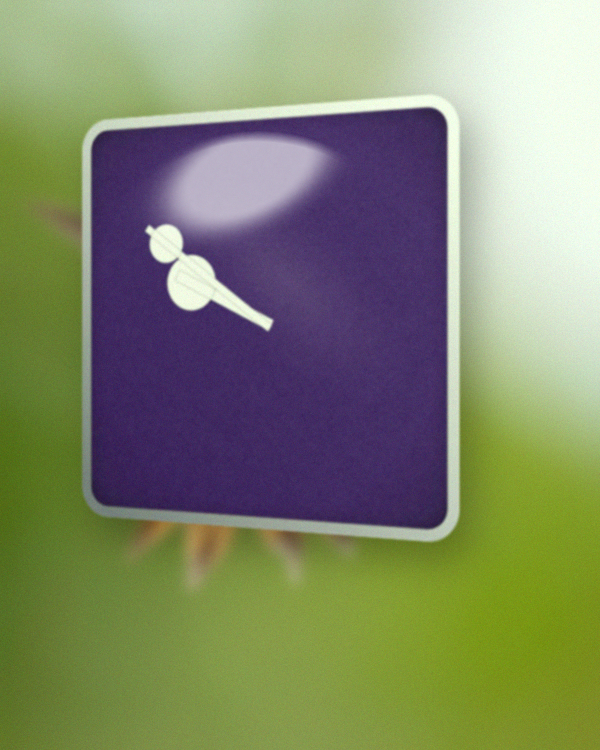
9:51
